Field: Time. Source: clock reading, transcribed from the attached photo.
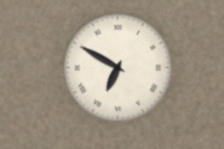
6:50
